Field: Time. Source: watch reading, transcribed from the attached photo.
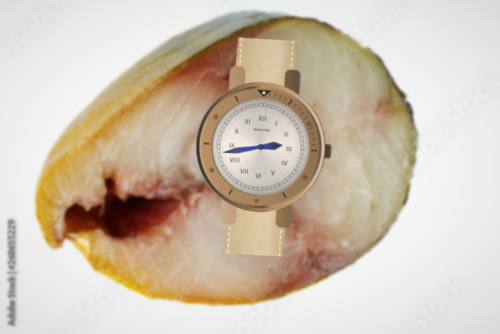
2:43
